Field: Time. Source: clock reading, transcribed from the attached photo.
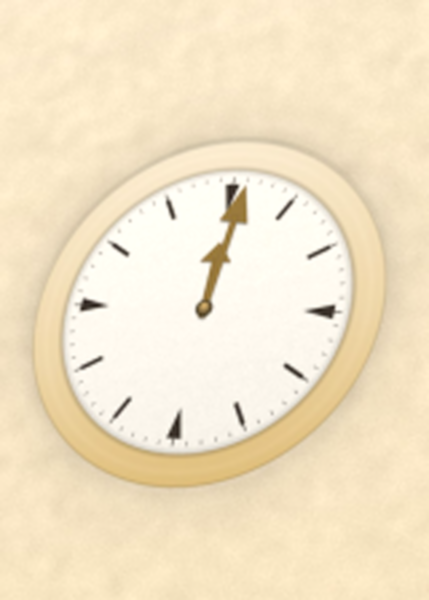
12:01
